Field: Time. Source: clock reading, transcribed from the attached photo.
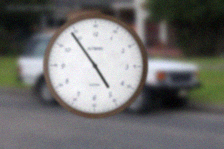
4:54
